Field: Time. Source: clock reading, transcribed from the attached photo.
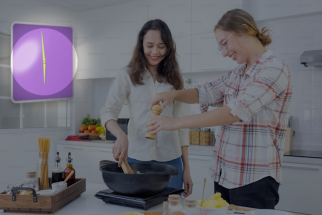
5:59
